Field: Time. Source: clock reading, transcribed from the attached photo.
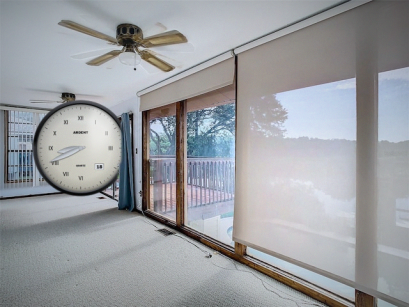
8:41
